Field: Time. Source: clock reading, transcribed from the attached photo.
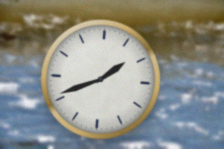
1:41
